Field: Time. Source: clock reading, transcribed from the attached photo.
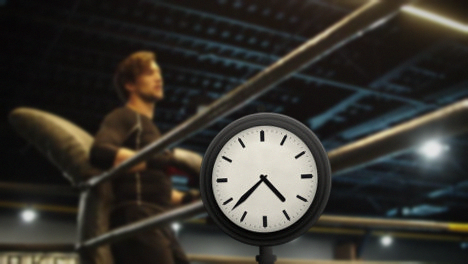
4:38
